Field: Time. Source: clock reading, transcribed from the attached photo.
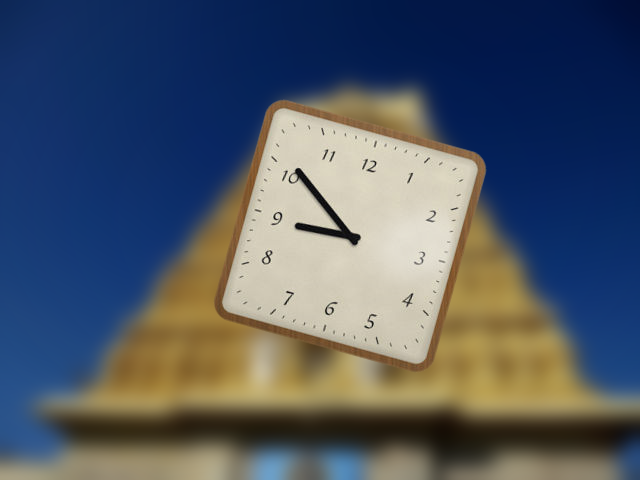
8:51
